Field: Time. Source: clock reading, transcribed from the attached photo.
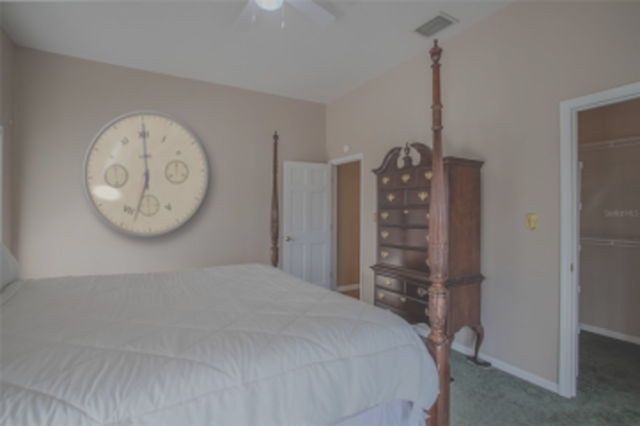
6:33
